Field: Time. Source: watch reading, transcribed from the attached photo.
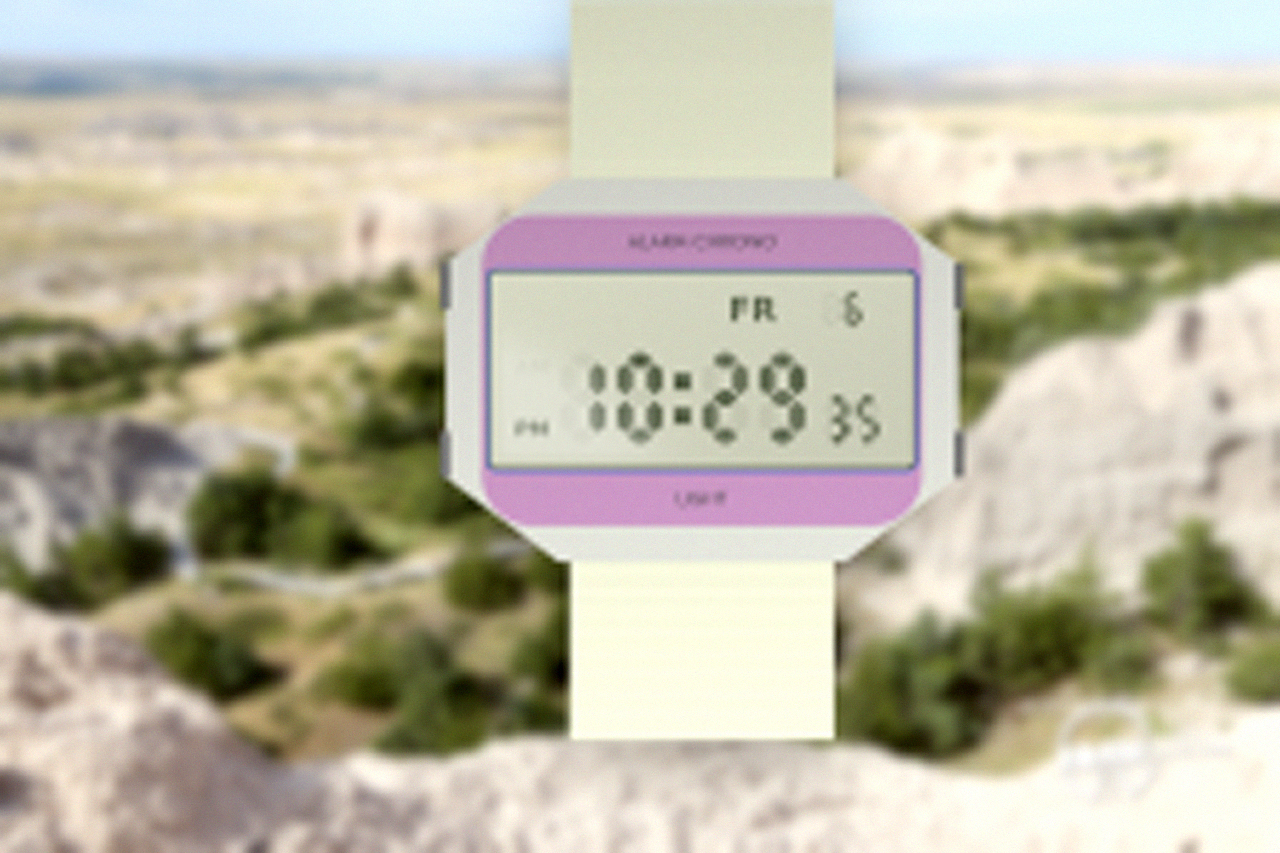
10:29:35
